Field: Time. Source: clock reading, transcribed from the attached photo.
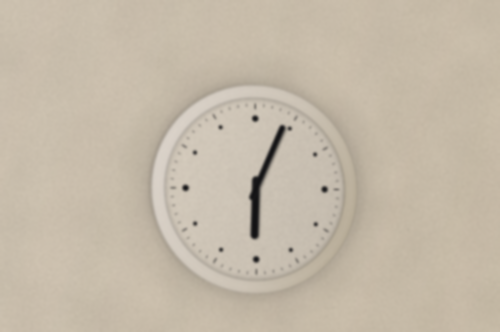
6:04
